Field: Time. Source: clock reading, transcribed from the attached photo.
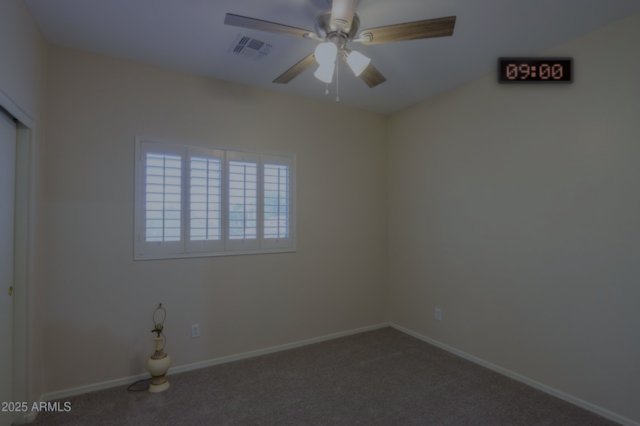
9:00
